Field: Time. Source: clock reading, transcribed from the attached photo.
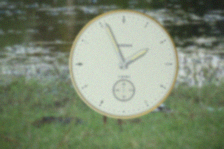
1:56
